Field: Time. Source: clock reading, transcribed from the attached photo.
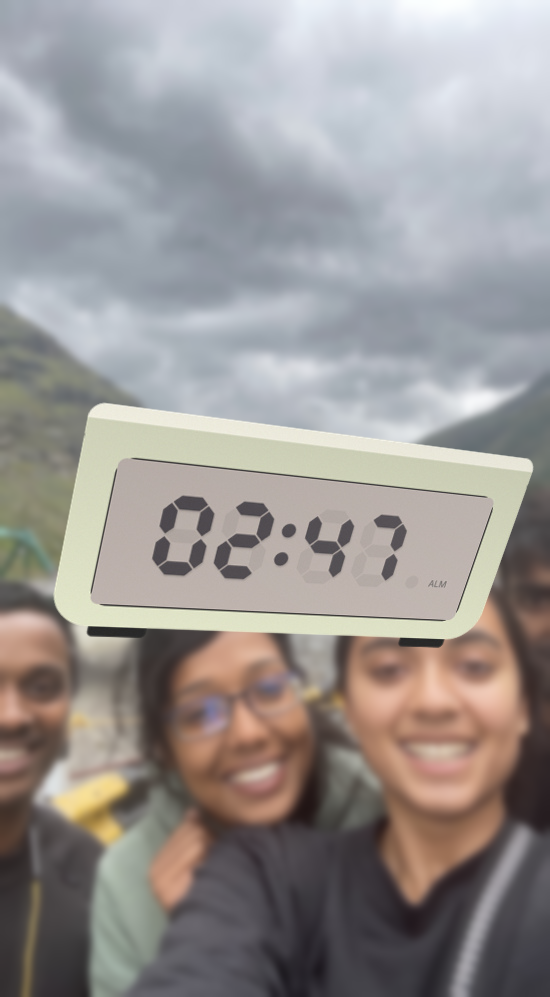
2:47
